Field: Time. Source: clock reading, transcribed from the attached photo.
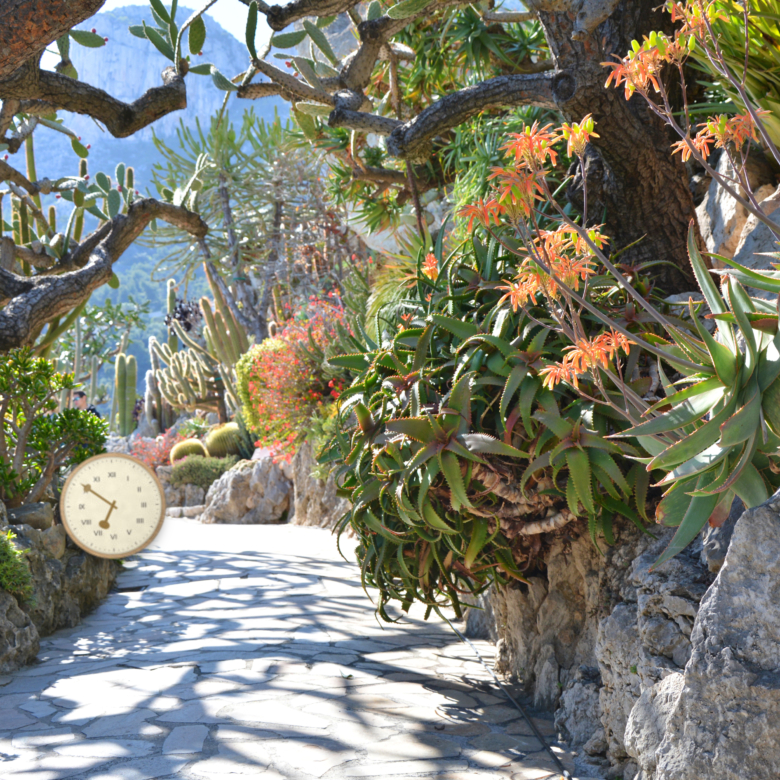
6:51
